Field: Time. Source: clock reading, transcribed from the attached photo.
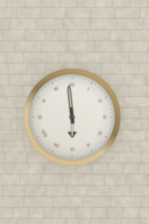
5:59
